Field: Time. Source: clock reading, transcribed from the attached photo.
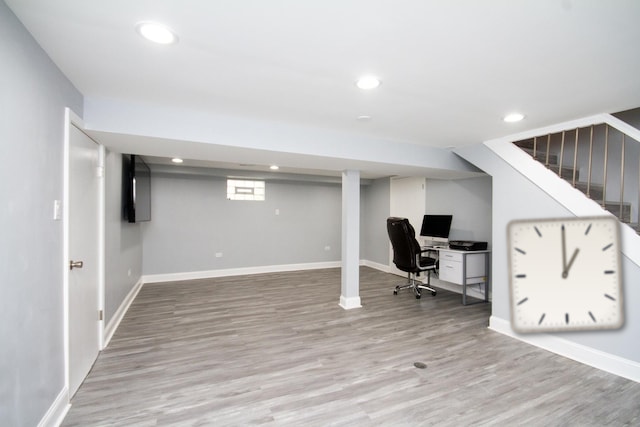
1:00
